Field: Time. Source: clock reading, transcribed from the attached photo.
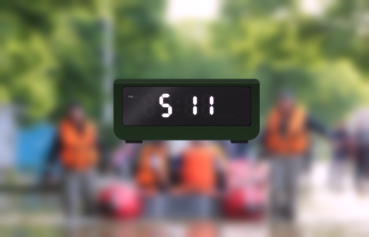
5:11
